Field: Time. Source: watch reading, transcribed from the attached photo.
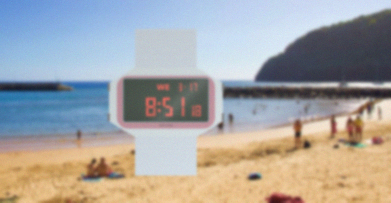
8:51
